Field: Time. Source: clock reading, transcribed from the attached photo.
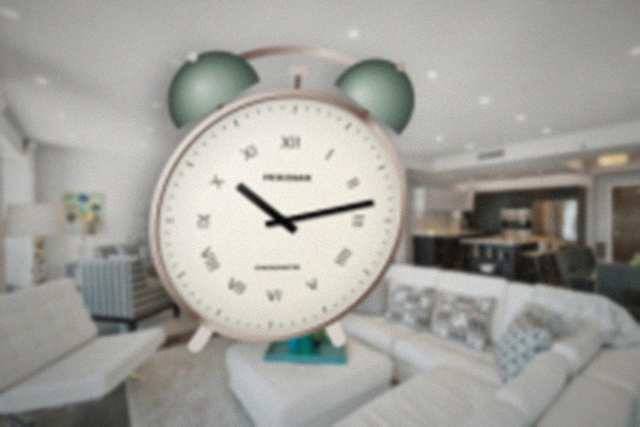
10:13
